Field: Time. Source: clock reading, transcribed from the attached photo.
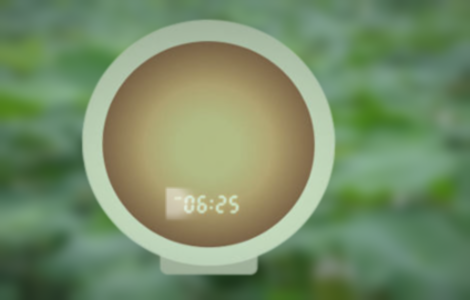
6:25
